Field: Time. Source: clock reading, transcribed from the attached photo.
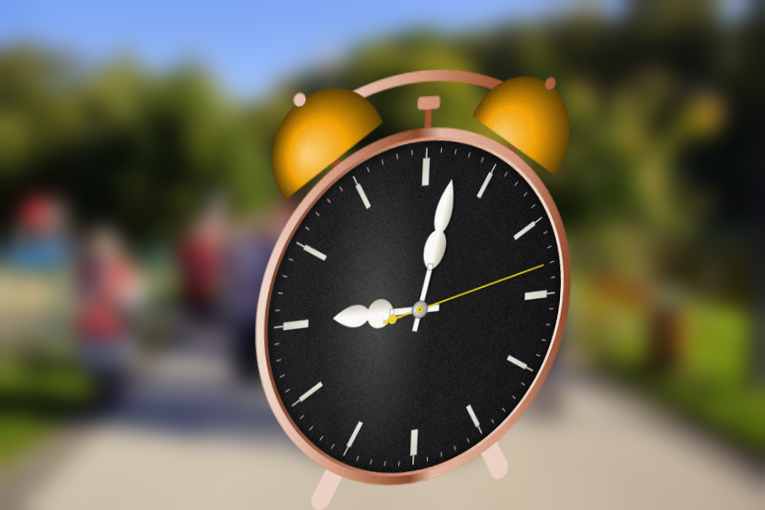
9:02:13
